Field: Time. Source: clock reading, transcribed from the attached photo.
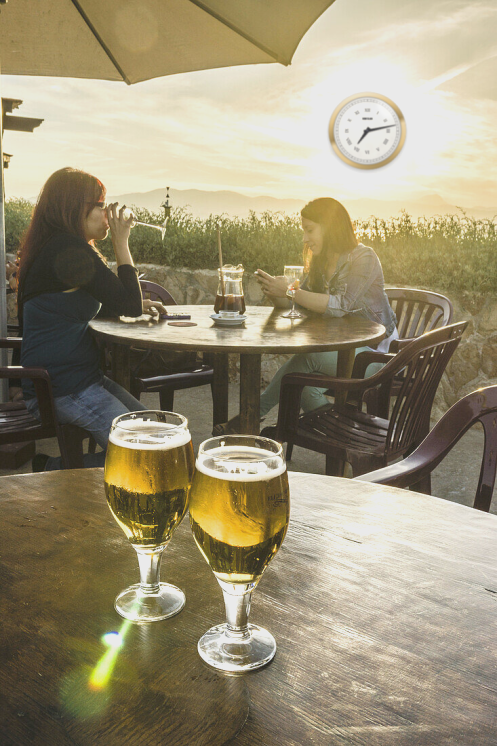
7:13
